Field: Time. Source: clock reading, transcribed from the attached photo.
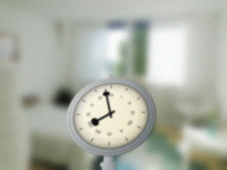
7:58
